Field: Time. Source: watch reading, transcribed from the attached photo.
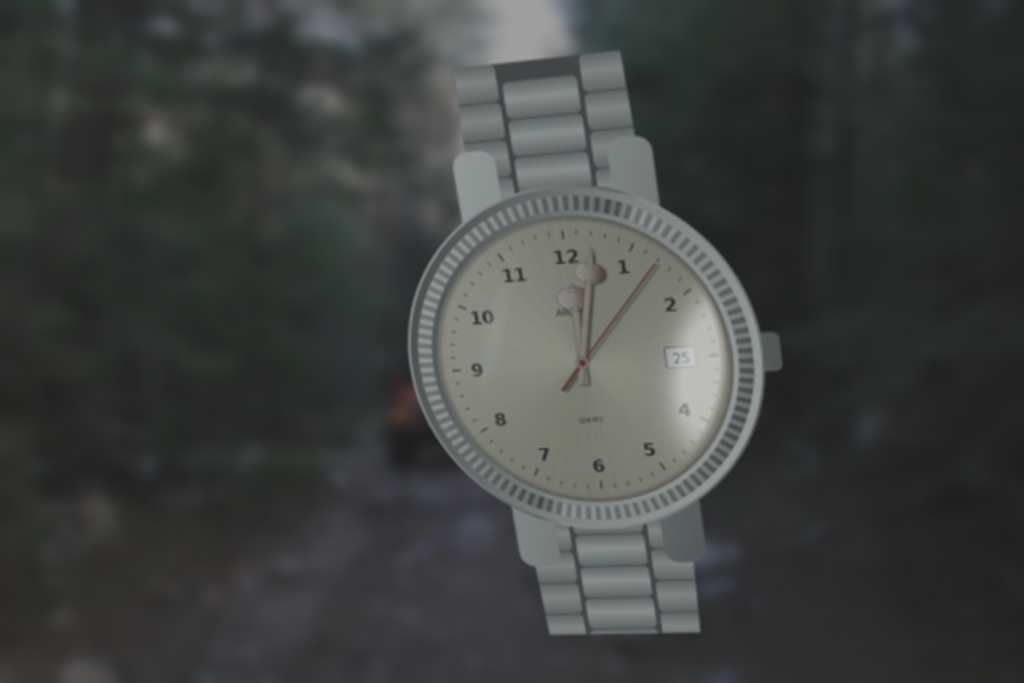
12:02:07
